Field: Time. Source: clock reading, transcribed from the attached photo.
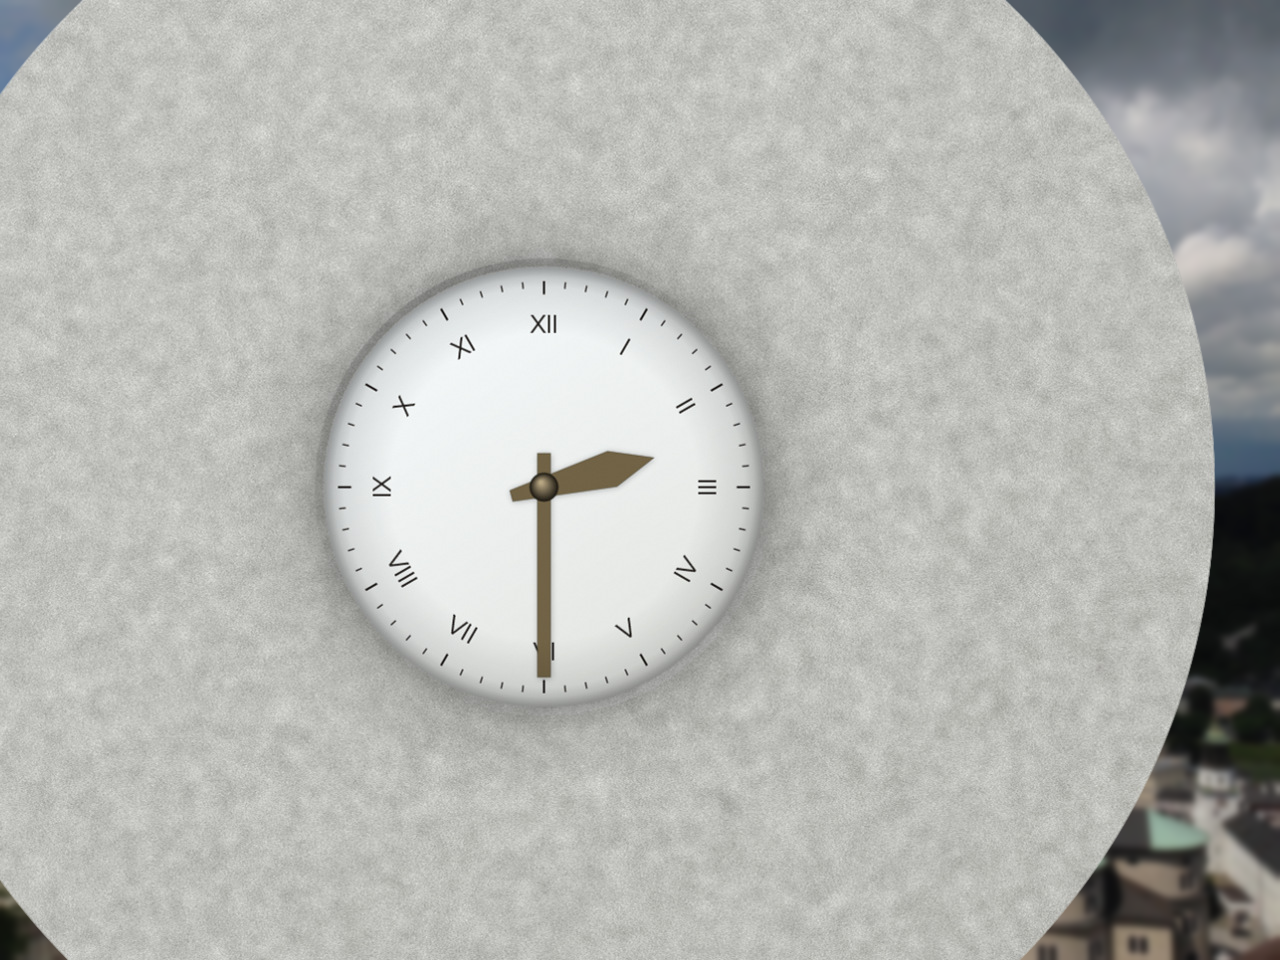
2:30
